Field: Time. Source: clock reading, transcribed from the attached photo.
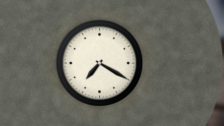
7:20
